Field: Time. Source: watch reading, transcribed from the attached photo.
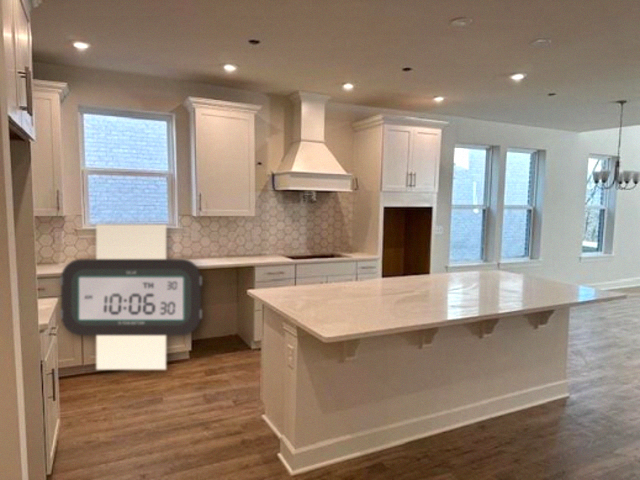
10:06:30
